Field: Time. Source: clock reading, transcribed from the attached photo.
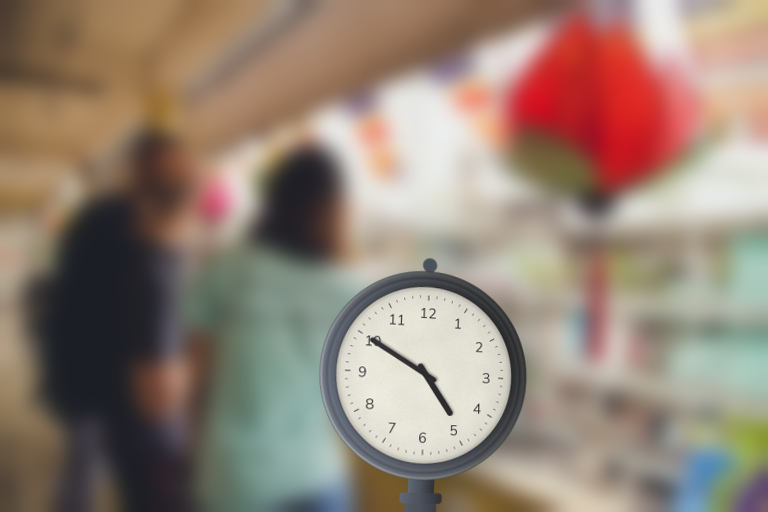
4:50
